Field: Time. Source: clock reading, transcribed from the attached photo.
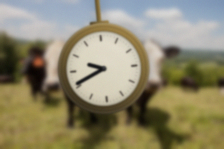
9:41
